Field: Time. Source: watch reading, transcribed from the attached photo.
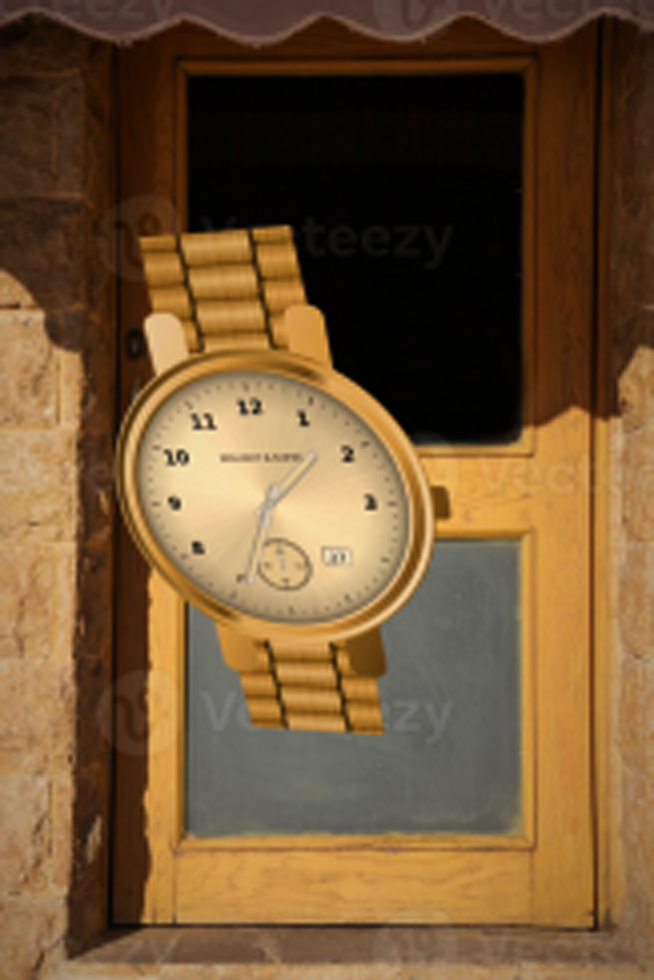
1:34
